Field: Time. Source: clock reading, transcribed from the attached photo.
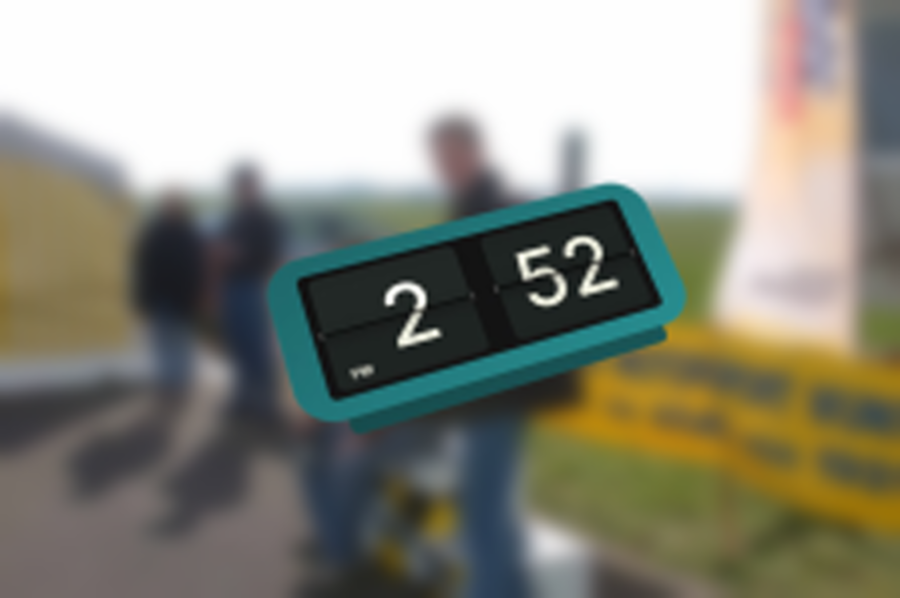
2:52
